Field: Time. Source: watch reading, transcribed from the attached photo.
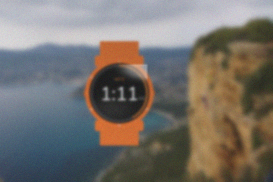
1:11
